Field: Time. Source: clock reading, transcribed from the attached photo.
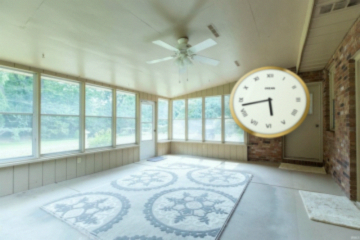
5:43
